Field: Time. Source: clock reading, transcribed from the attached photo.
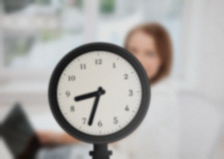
8:33
